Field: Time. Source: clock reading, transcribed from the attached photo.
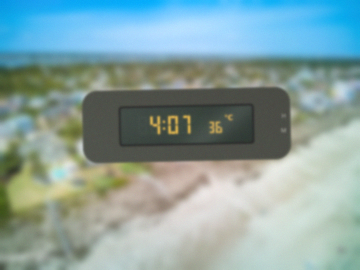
4:07
